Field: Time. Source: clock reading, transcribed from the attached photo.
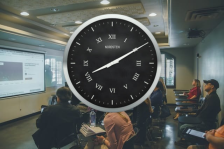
8:10
